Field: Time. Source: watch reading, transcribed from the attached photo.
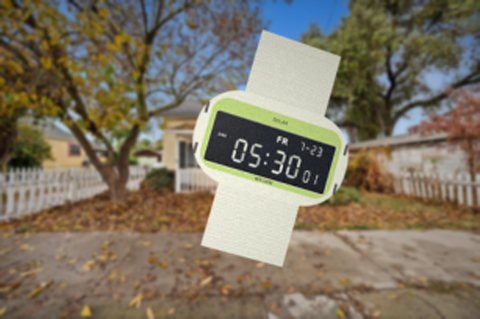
5:30:01
